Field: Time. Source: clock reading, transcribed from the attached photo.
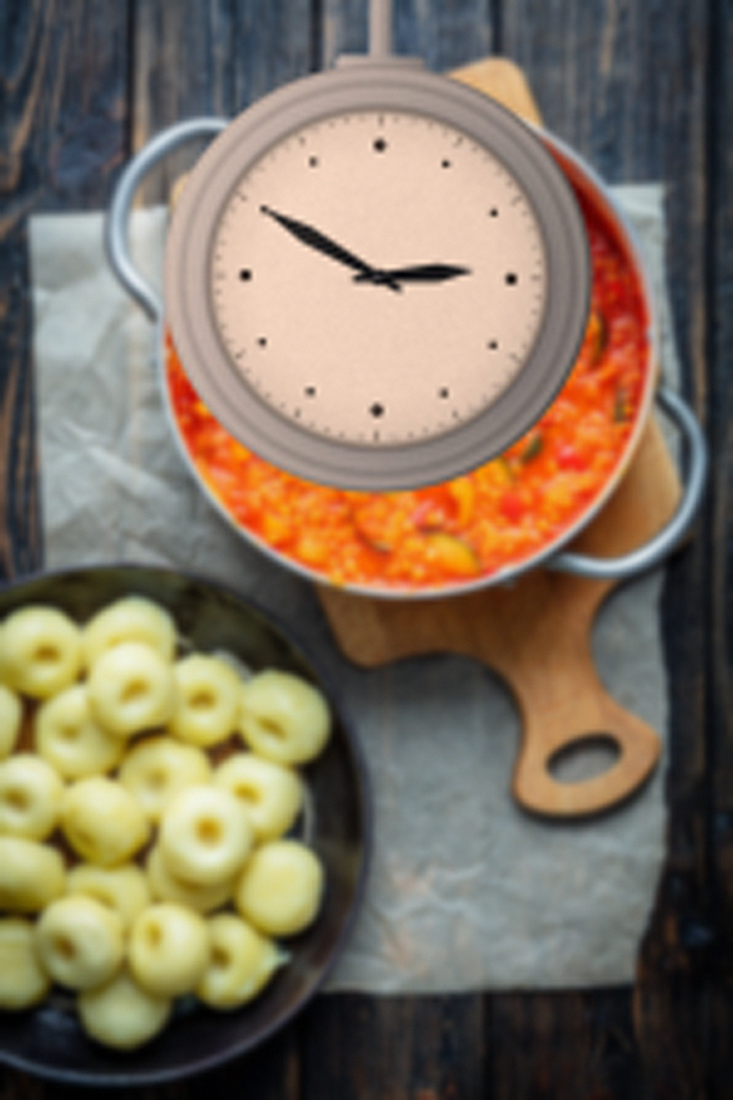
2:50
